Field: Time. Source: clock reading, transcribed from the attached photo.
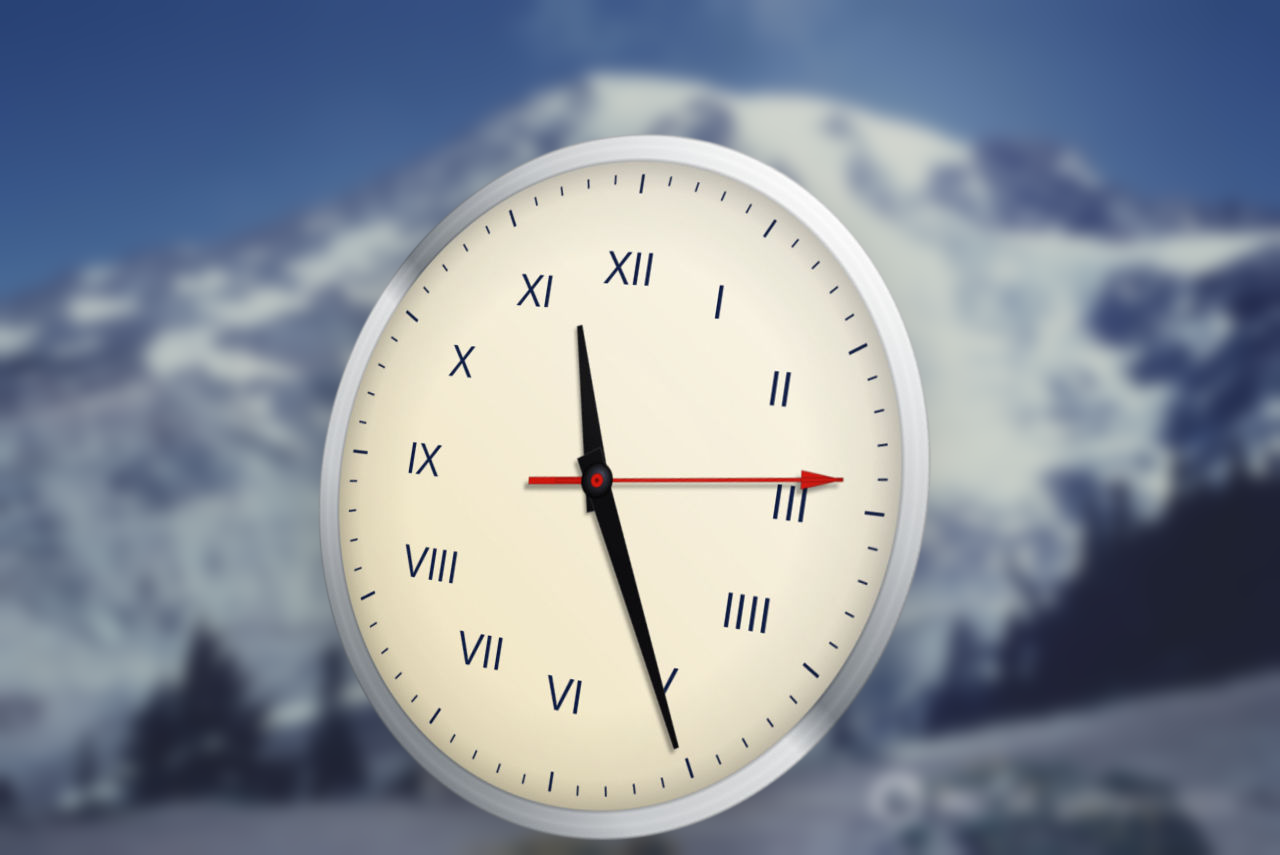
11:25:14
